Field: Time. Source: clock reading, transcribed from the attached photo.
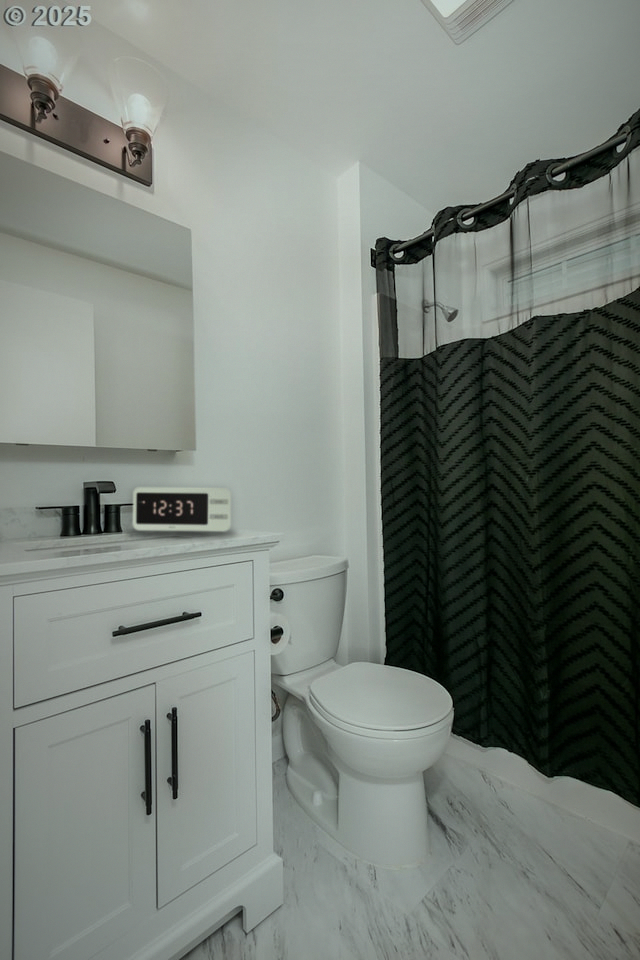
12:37
